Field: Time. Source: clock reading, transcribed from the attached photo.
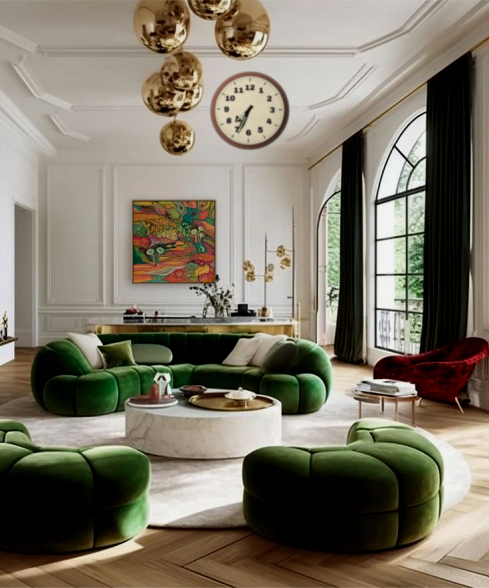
7:34
